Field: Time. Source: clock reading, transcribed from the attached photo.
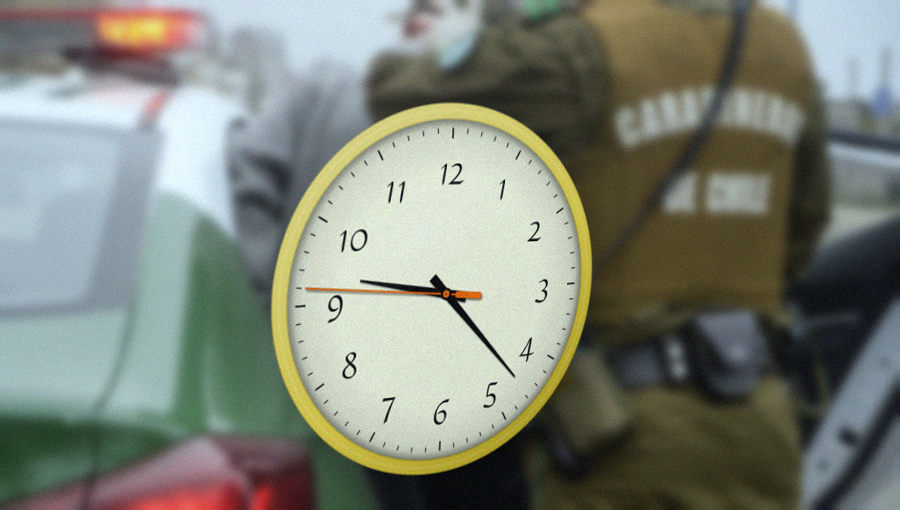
9:22:46
